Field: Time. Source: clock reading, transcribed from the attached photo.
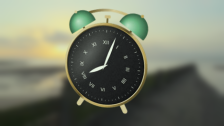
8:03
